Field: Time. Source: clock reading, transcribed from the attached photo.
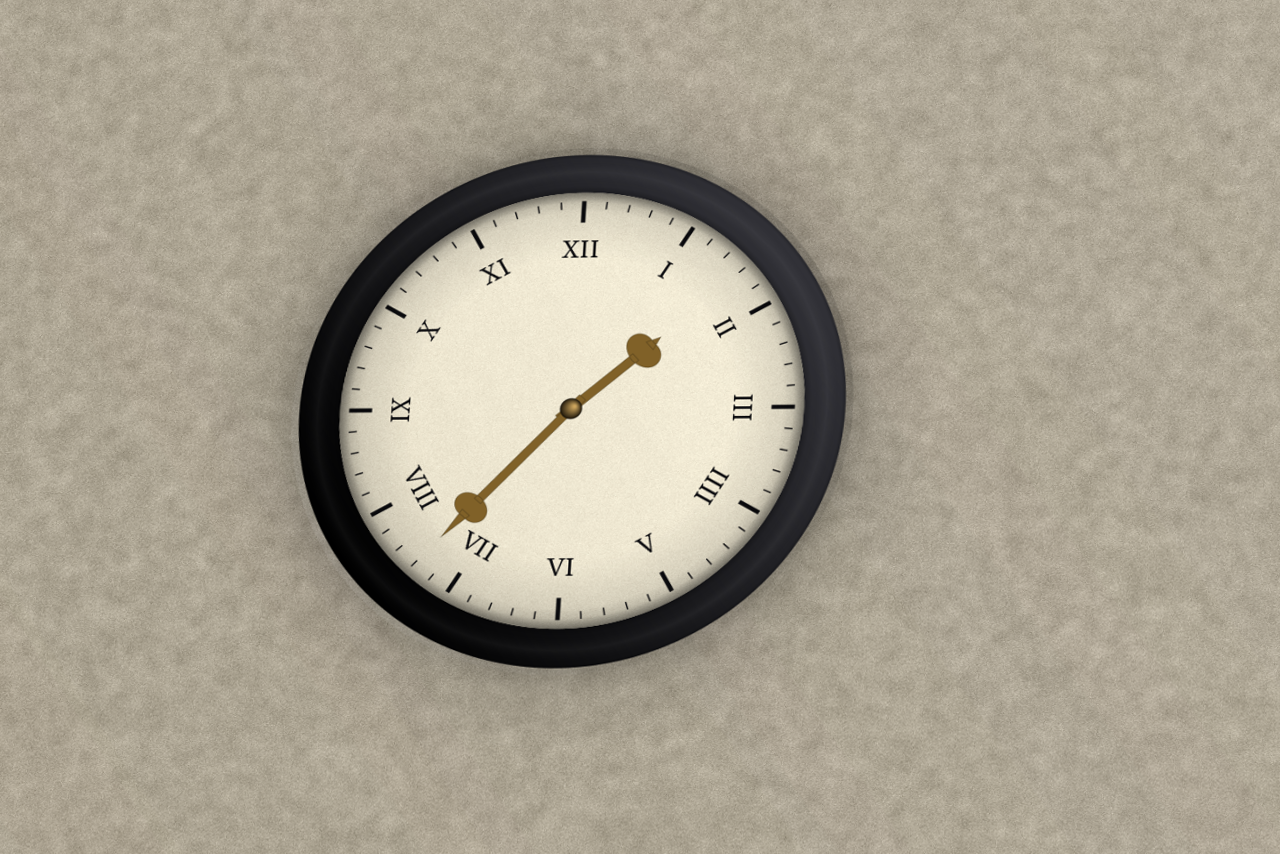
1:37
